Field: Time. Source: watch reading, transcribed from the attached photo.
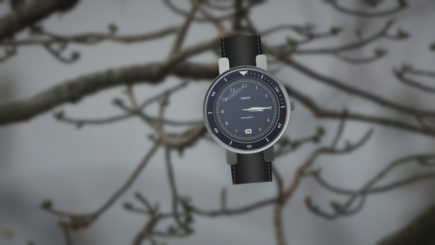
3:15
